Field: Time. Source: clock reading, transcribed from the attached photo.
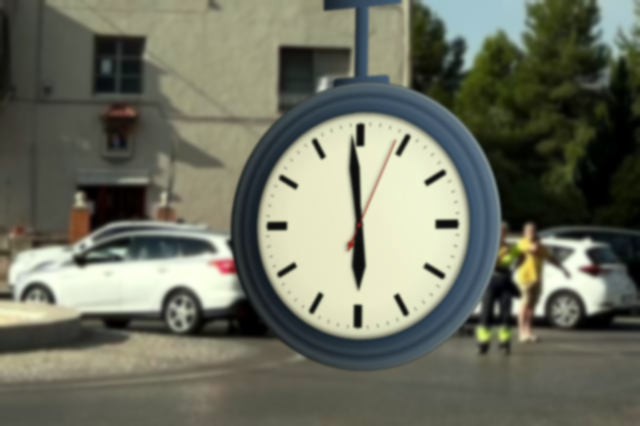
5:59:04
